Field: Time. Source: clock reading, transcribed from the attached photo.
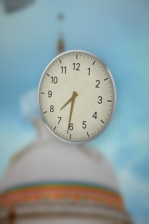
7:31
